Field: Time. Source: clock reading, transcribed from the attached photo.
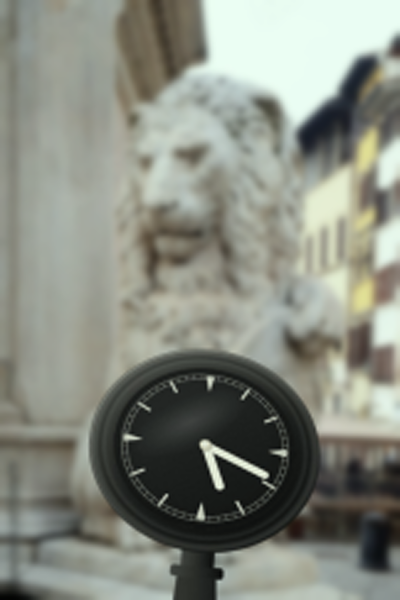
5:19
